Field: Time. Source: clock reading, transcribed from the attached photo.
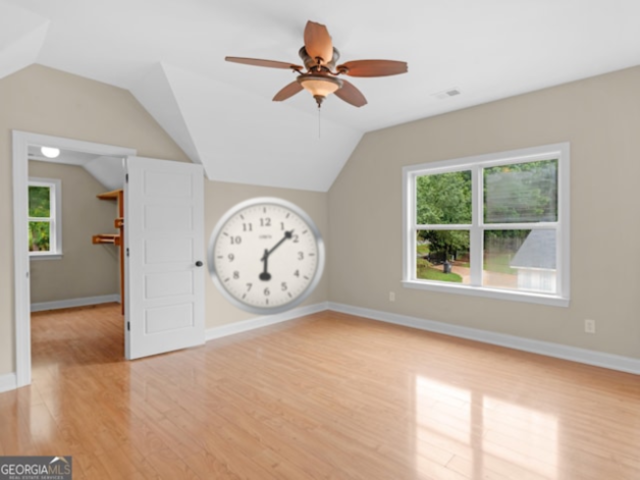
6:08
